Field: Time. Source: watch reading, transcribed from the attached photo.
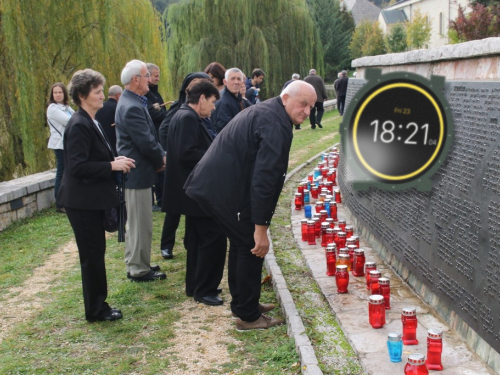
18:21
